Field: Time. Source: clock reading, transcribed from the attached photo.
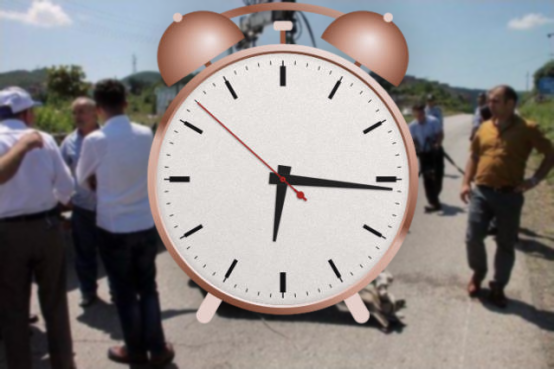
6:15:52
